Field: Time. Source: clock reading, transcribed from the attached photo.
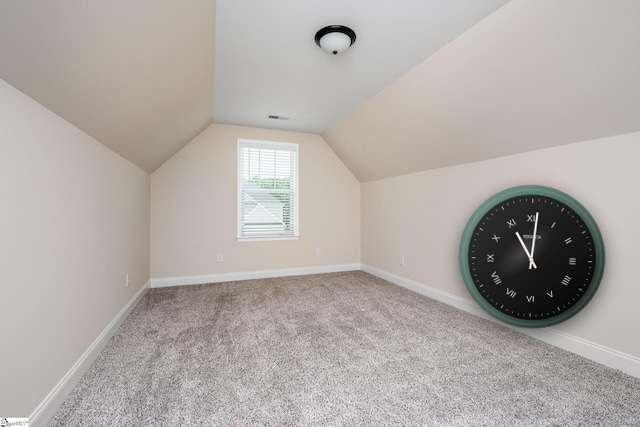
11:01
